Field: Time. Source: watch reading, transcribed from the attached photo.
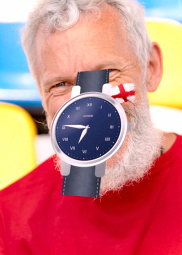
6:46
